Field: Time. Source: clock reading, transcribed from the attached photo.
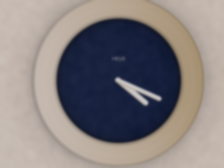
4:19
